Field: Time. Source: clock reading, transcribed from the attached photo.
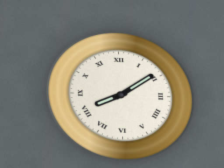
8:09
